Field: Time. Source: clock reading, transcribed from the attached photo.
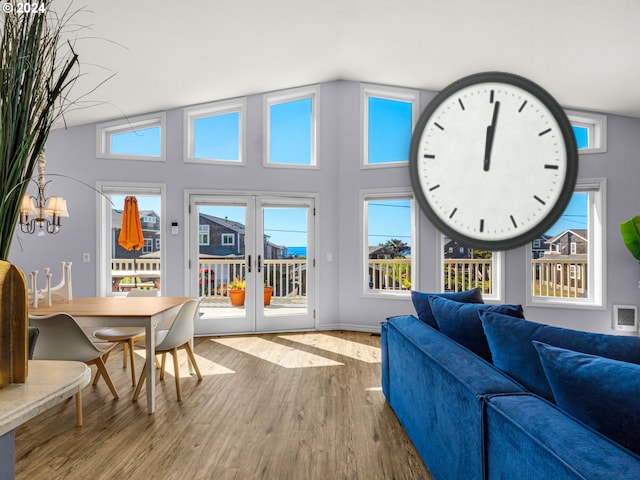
12:01
